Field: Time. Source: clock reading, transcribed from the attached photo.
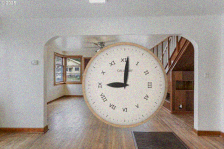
9:01
